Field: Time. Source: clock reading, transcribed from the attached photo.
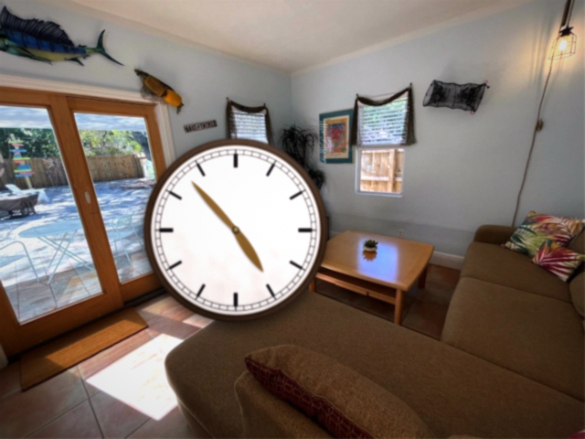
4:53
